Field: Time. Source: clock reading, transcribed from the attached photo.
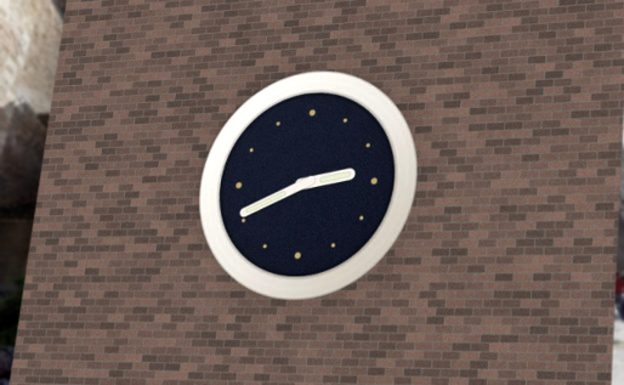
2:41
